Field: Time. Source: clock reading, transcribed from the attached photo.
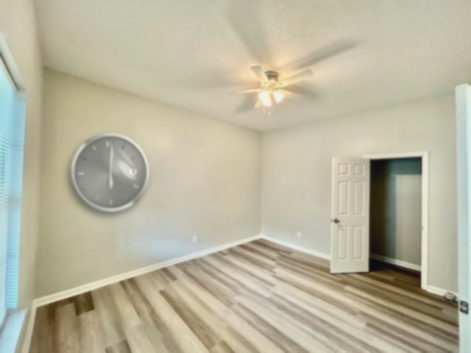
6:01
